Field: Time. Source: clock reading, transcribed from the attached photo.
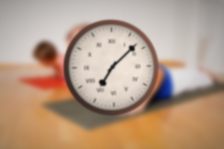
7:08
